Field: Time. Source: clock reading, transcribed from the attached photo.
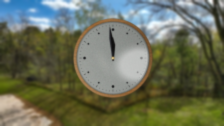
11:59
